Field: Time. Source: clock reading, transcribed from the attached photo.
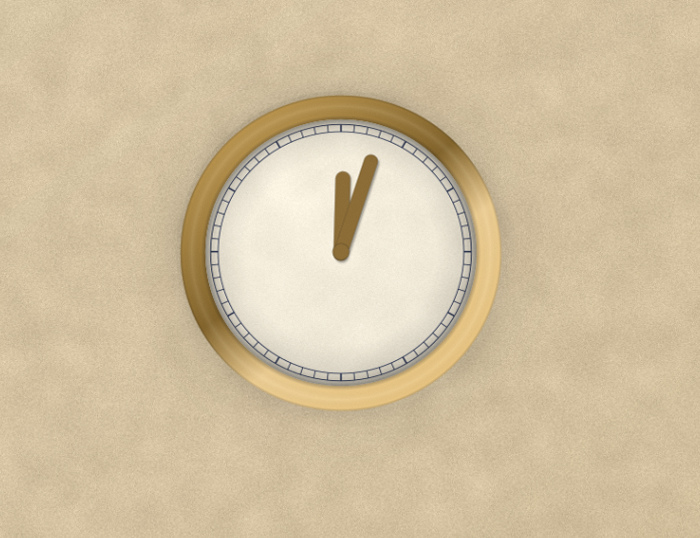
12:03
